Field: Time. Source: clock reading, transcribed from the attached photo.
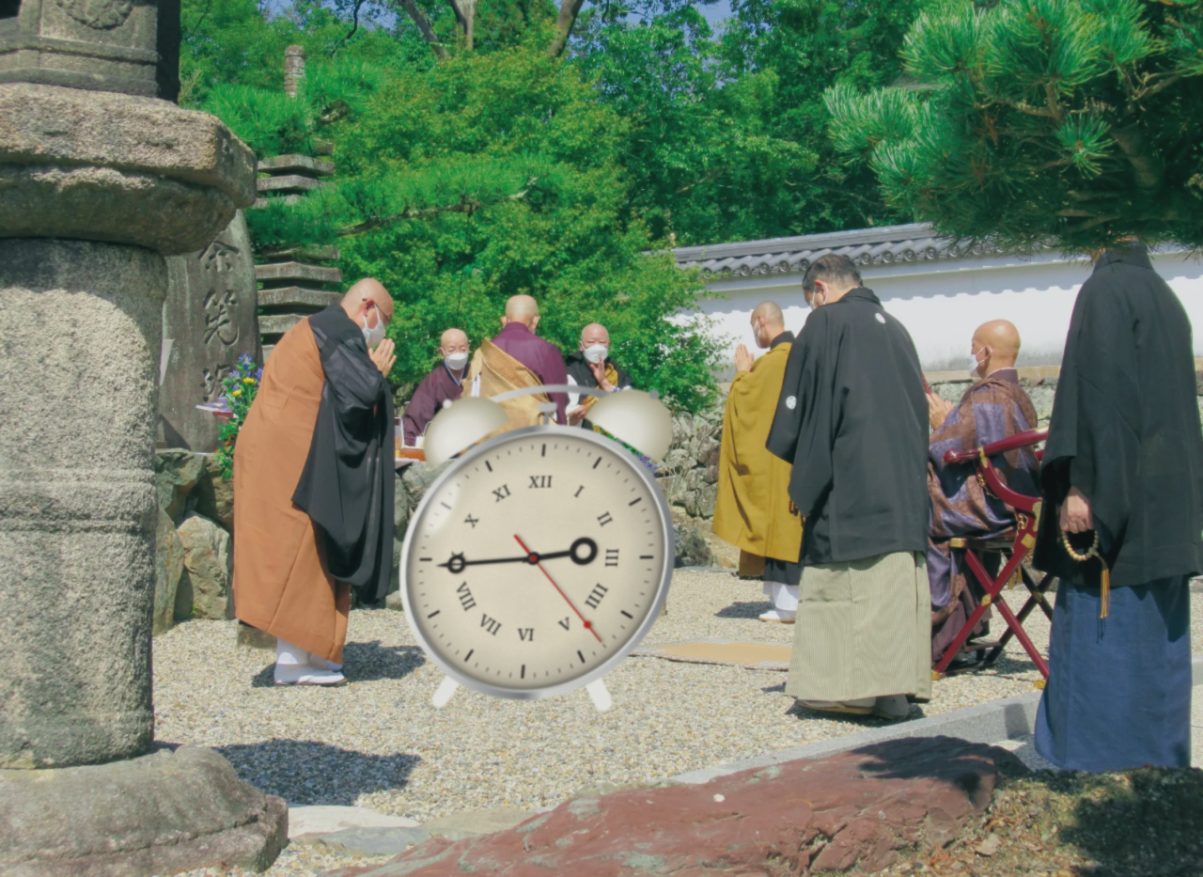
2:44:23
